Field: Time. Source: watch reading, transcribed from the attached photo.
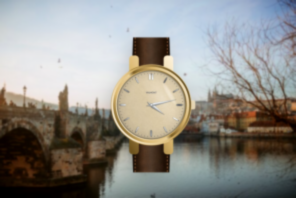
4:13
